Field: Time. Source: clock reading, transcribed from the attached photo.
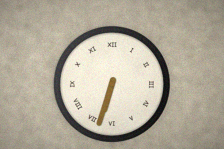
6:33
